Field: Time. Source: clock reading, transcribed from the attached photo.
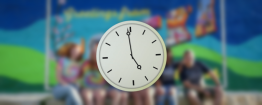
4:59
